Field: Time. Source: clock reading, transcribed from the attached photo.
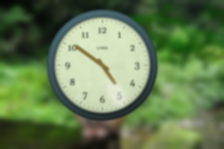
4:51
